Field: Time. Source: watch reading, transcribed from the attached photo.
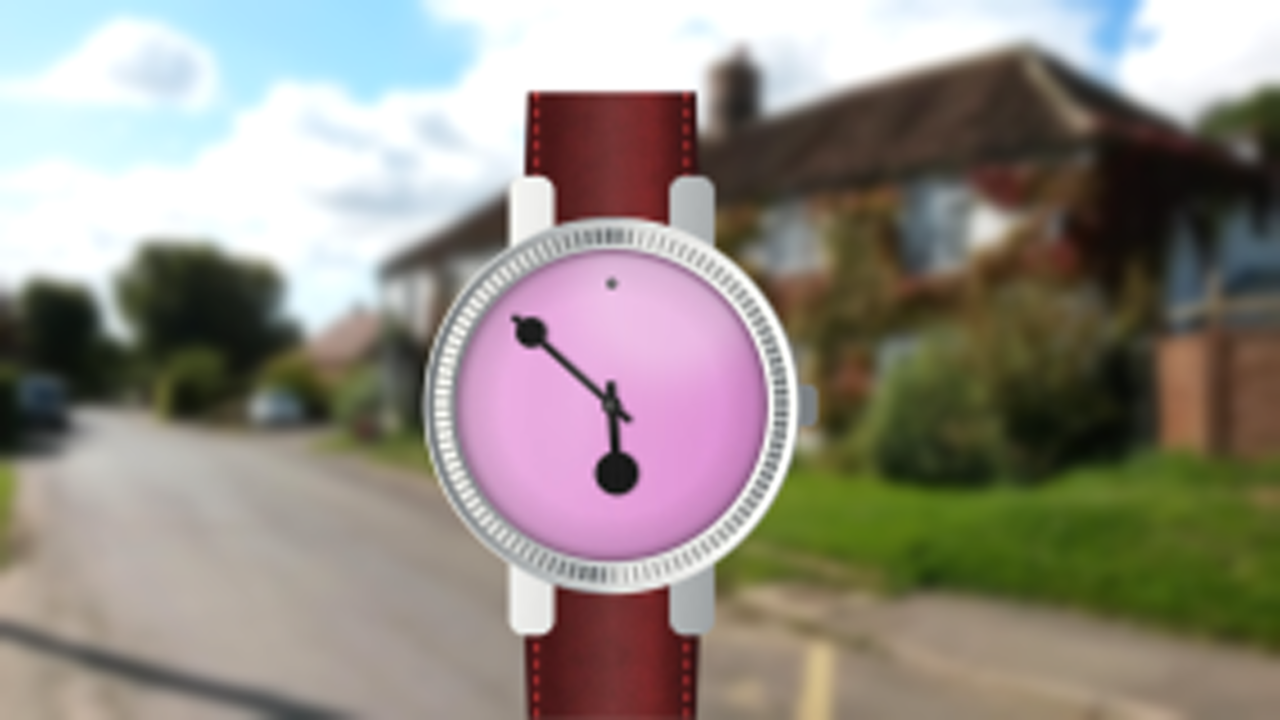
5:52
